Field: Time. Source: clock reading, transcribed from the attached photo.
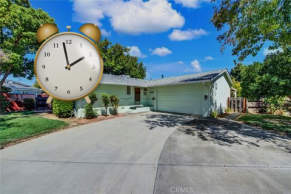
1:58
